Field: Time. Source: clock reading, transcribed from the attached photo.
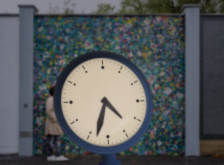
4:33
